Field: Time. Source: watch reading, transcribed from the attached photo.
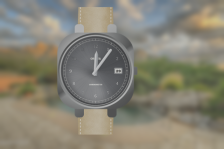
12:06
